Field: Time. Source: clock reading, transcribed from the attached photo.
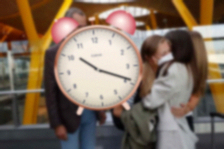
10:19
